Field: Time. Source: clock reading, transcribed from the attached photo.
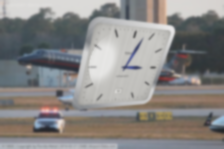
3:03
